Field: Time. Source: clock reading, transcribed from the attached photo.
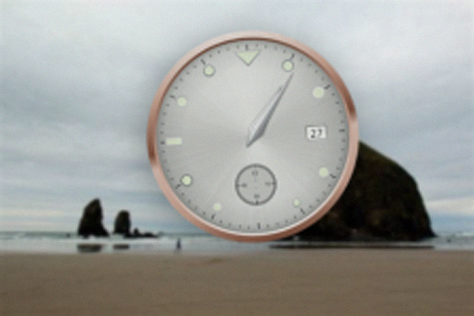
1:06
